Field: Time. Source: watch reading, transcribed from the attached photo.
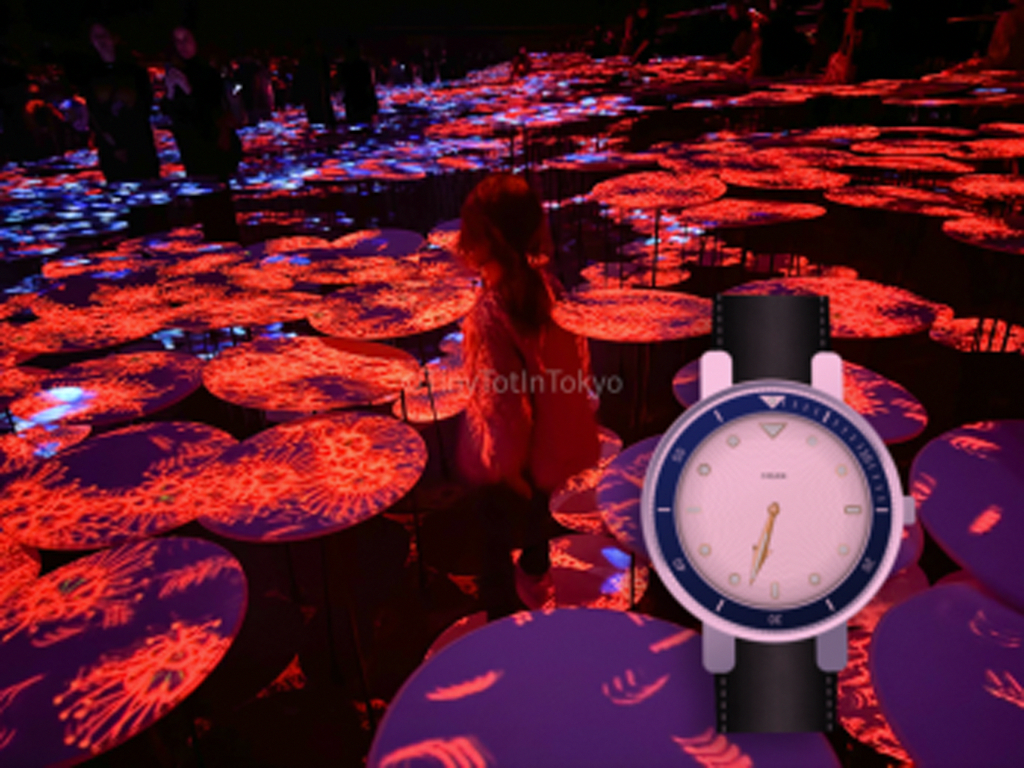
6:33
